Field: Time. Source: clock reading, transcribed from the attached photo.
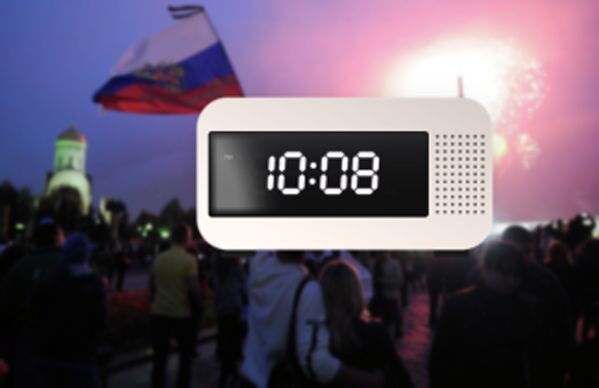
10:08
